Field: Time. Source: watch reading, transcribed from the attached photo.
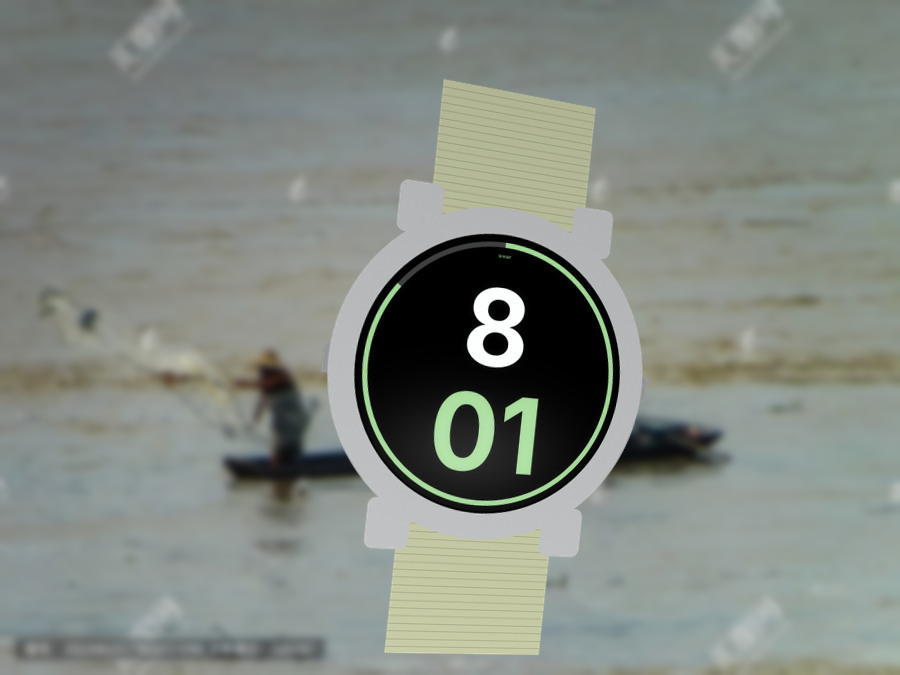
8:01
